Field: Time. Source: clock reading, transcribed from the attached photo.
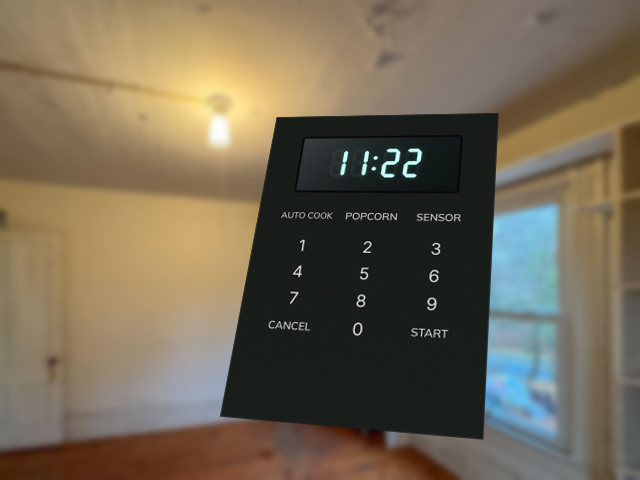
11:22
